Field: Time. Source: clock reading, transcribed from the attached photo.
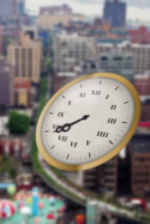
7:39
